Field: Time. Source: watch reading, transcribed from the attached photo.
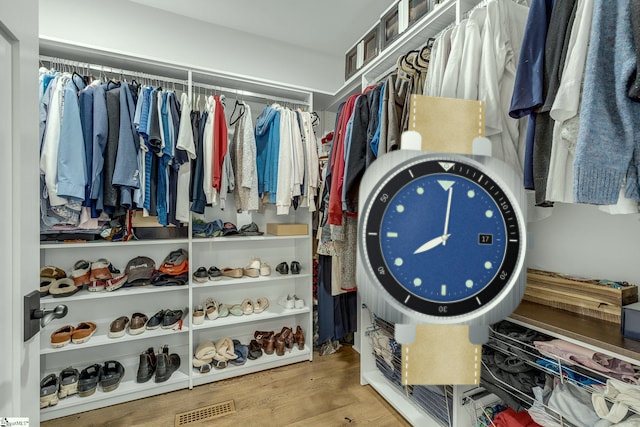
8:01
